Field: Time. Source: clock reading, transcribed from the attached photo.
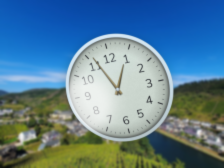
12:56
